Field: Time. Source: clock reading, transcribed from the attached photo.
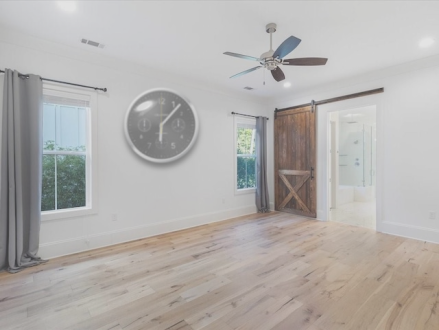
6:07
